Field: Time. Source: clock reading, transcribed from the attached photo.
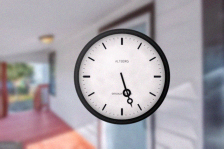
5:27
